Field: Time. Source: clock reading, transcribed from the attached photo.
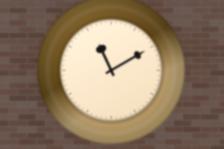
11:10
